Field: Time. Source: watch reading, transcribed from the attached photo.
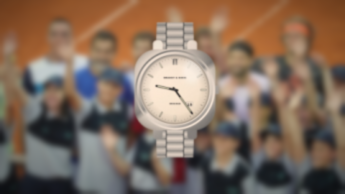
9:24
